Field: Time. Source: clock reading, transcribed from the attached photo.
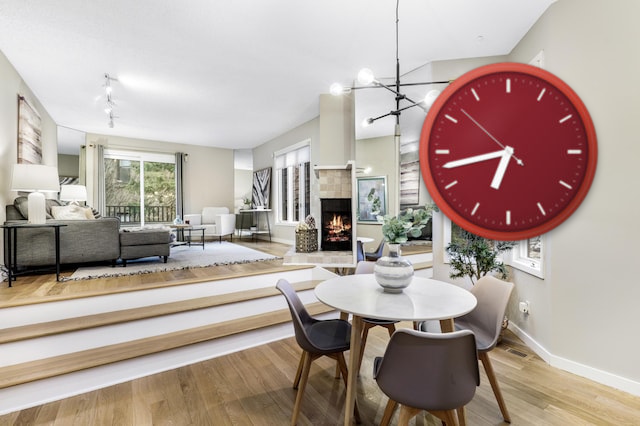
6:42:52
